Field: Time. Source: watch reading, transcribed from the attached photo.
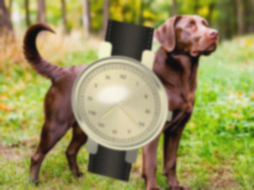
7:21
